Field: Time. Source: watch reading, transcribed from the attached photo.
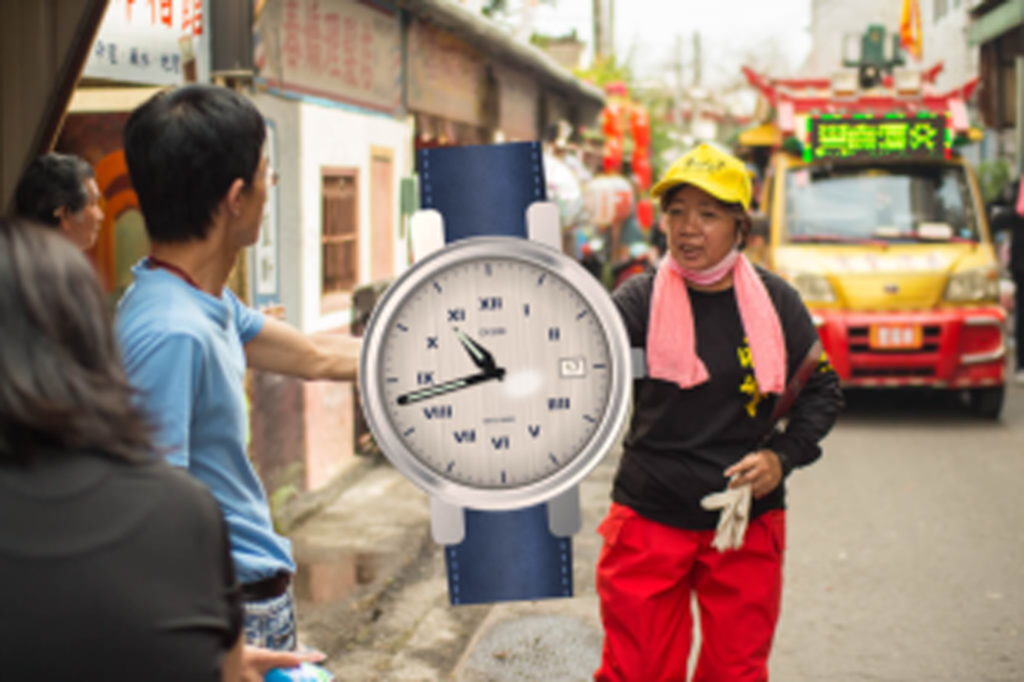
10:43
